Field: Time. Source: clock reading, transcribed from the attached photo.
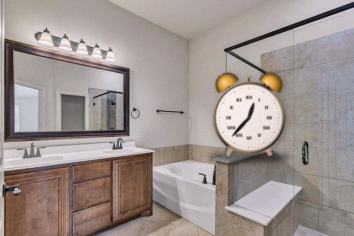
12:37
